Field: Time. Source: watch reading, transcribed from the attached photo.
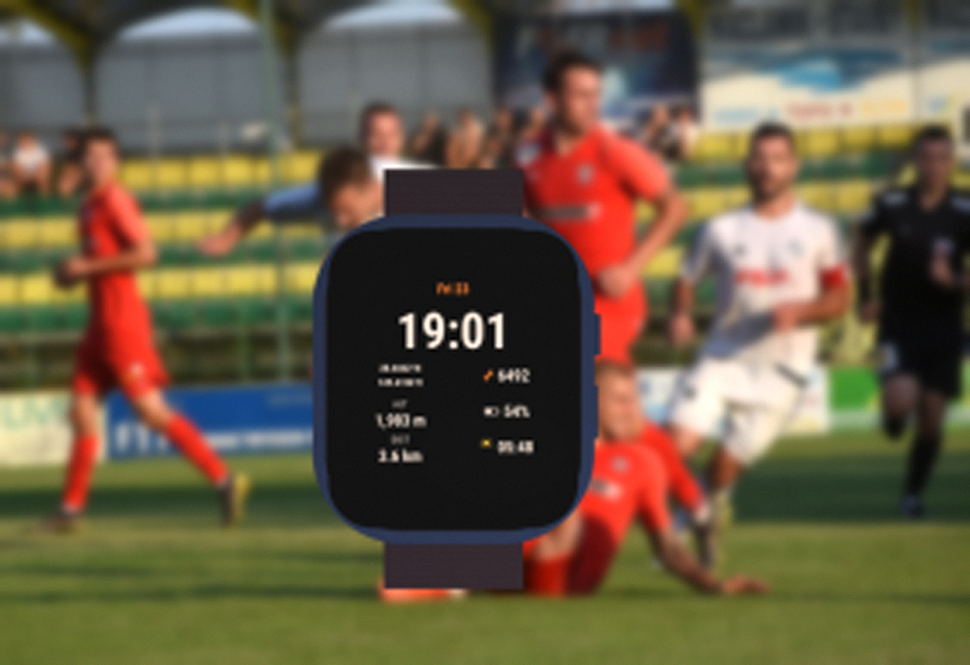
19:01
